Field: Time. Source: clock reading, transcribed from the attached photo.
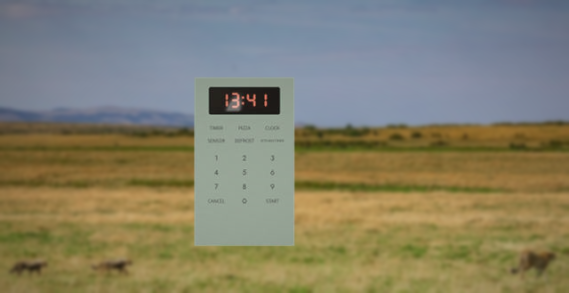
13:41
